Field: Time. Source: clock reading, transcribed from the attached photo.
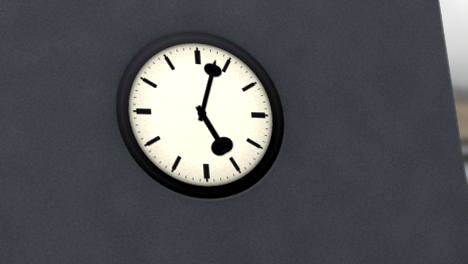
5:03
